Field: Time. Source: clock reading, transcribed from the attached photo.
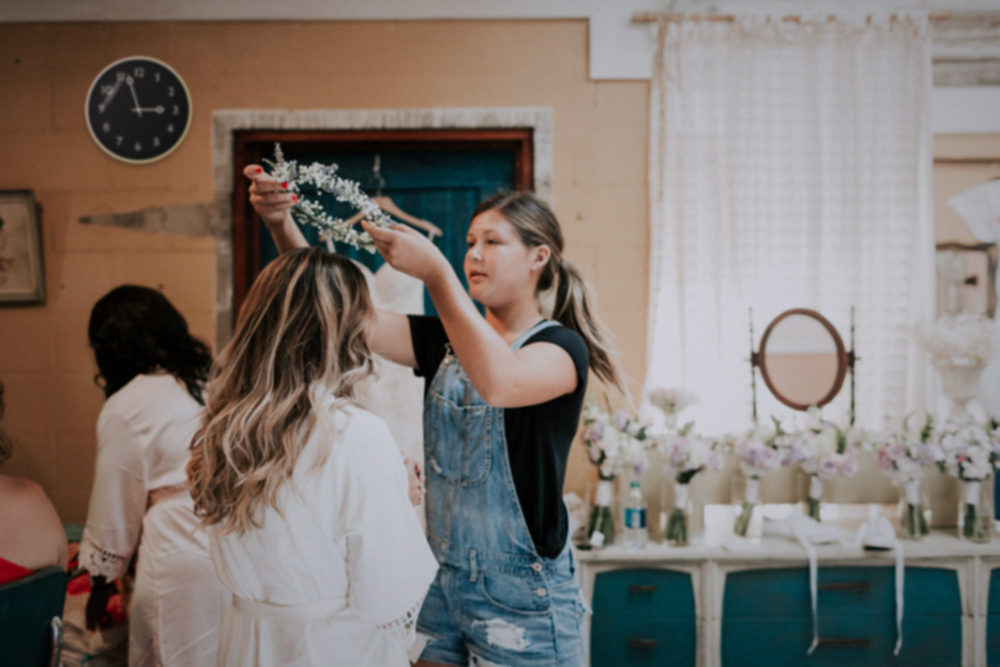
2:57
